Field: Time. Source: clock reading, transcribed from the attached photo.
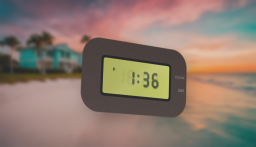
1:36
